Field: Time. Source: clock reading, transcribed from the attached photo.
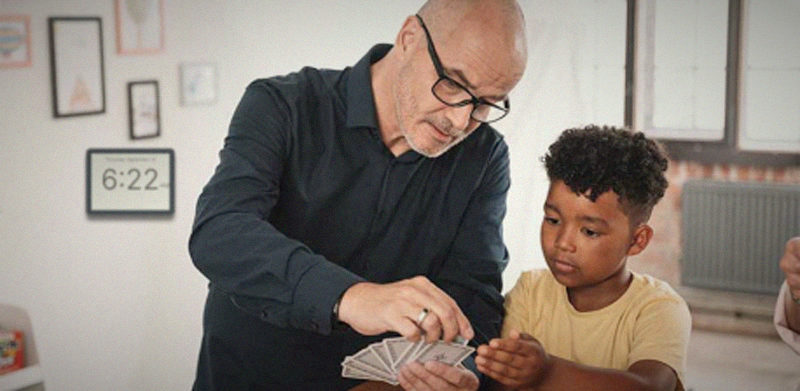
6:22
